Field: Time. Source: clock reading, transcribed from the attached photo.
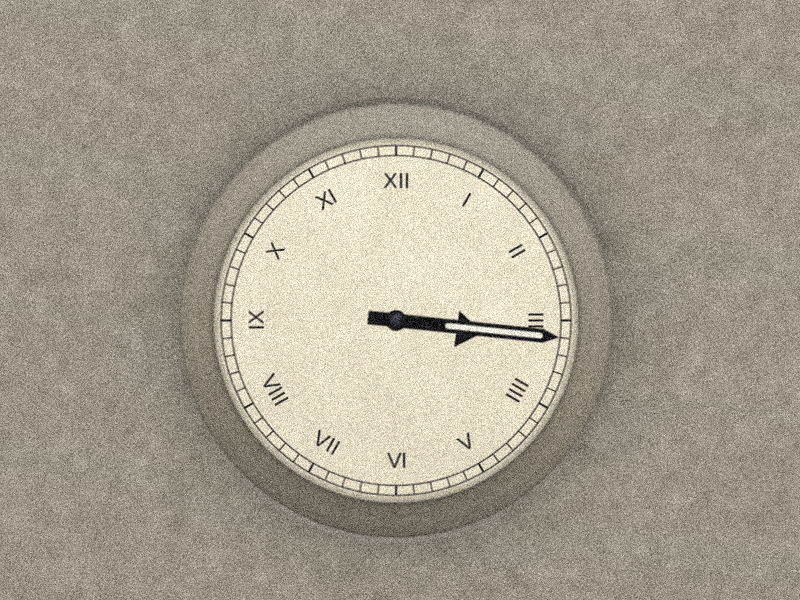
3:16
